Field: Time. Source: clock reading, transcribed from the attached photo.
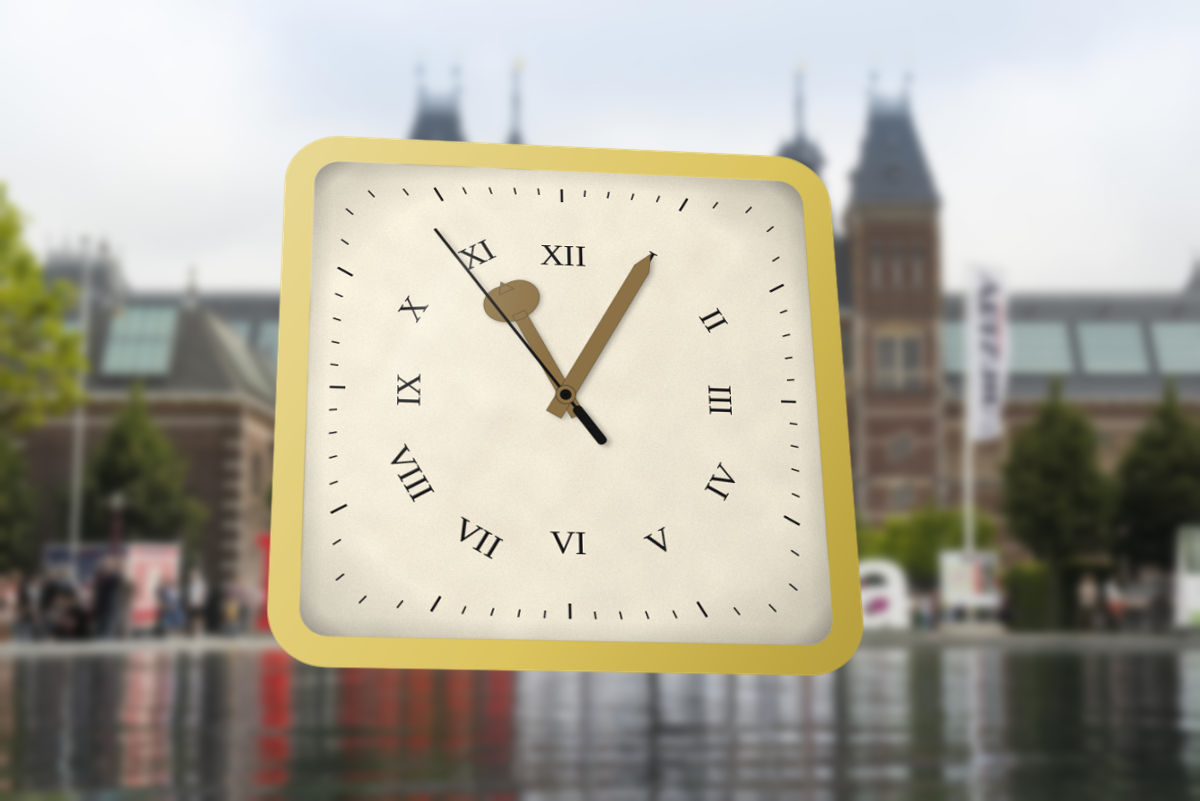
11:04:54
